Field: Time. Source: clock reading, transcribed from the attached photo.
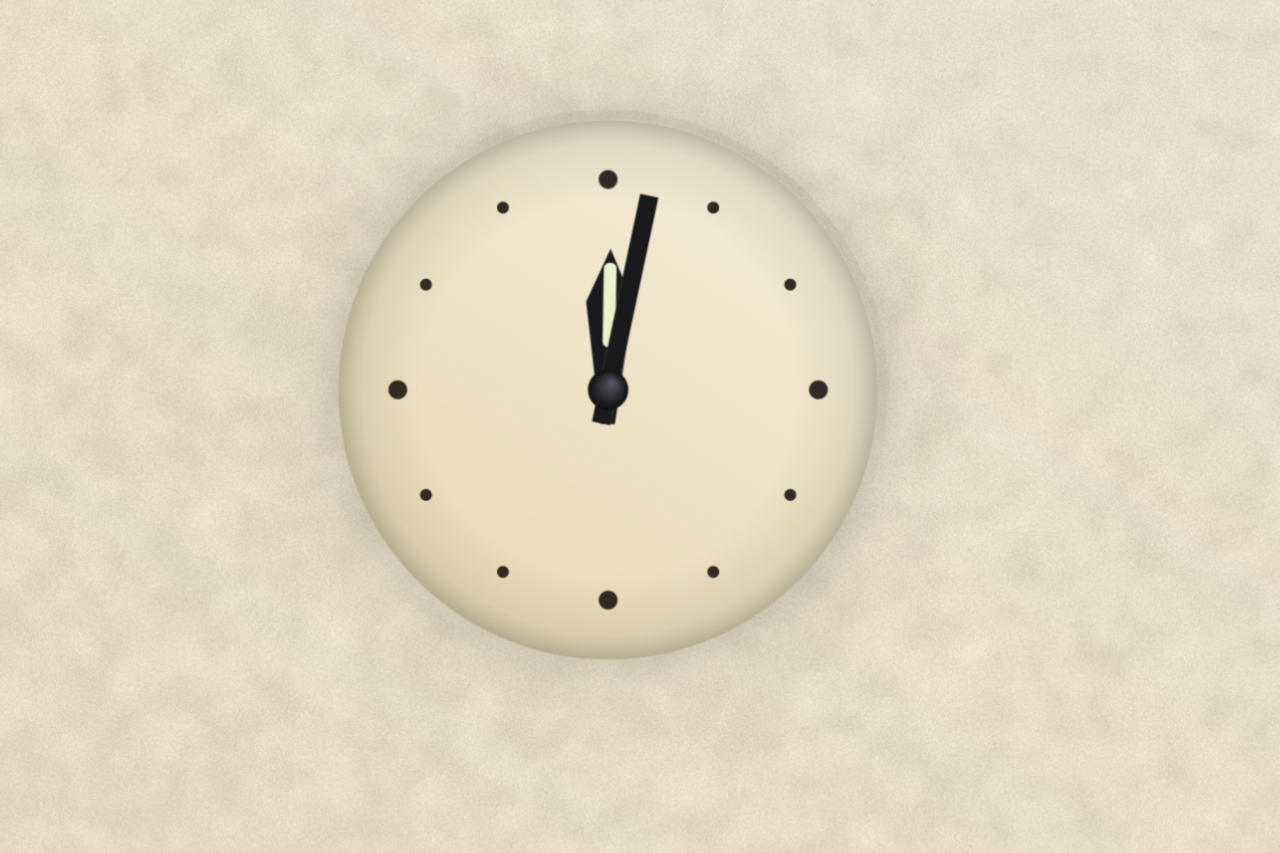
12:02
